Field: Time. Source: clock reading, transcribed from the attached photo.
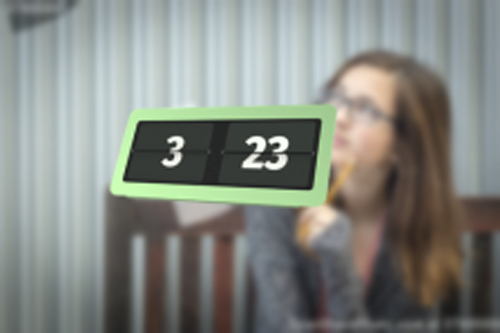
3:23
